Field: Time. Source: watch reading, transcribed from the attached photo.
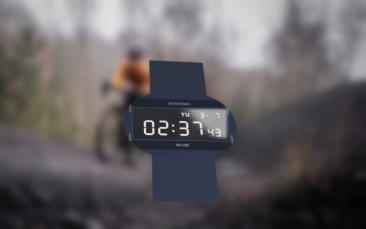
2:37:43
